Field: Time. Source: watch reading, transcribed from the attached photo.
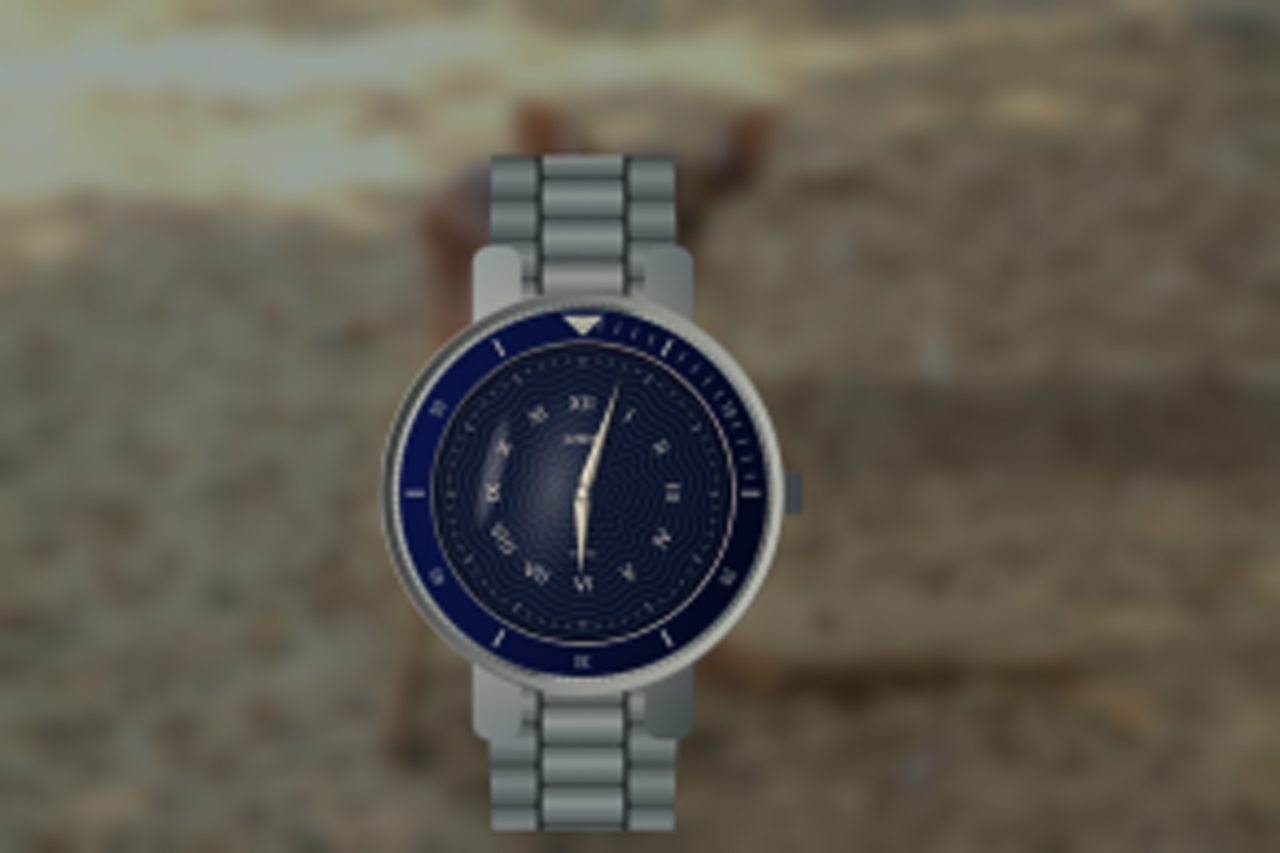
6:03
